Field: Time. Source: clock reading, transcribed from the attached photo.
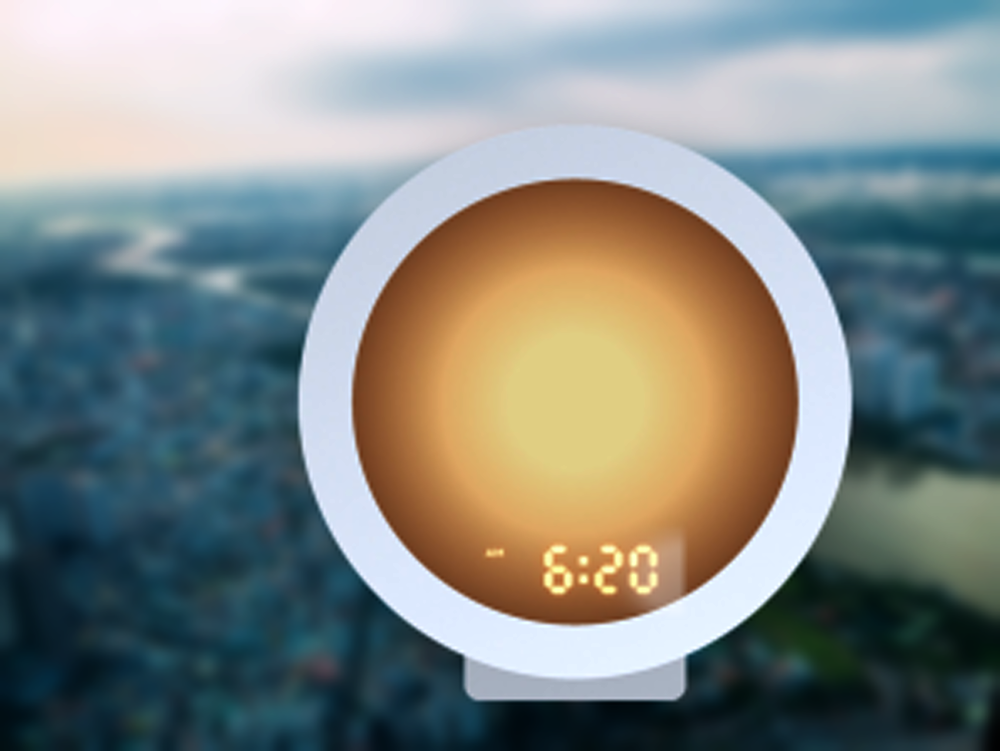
6:20
